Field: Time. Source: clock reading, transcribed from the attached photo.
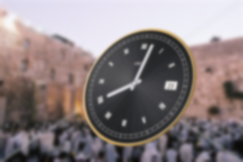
8:02
